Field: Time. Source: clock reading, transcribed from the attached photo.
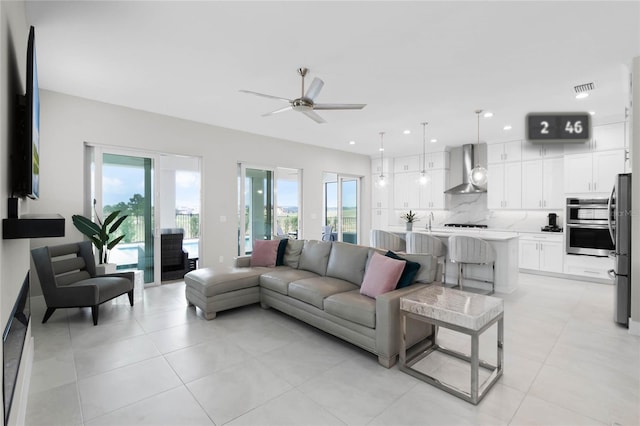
2:46
